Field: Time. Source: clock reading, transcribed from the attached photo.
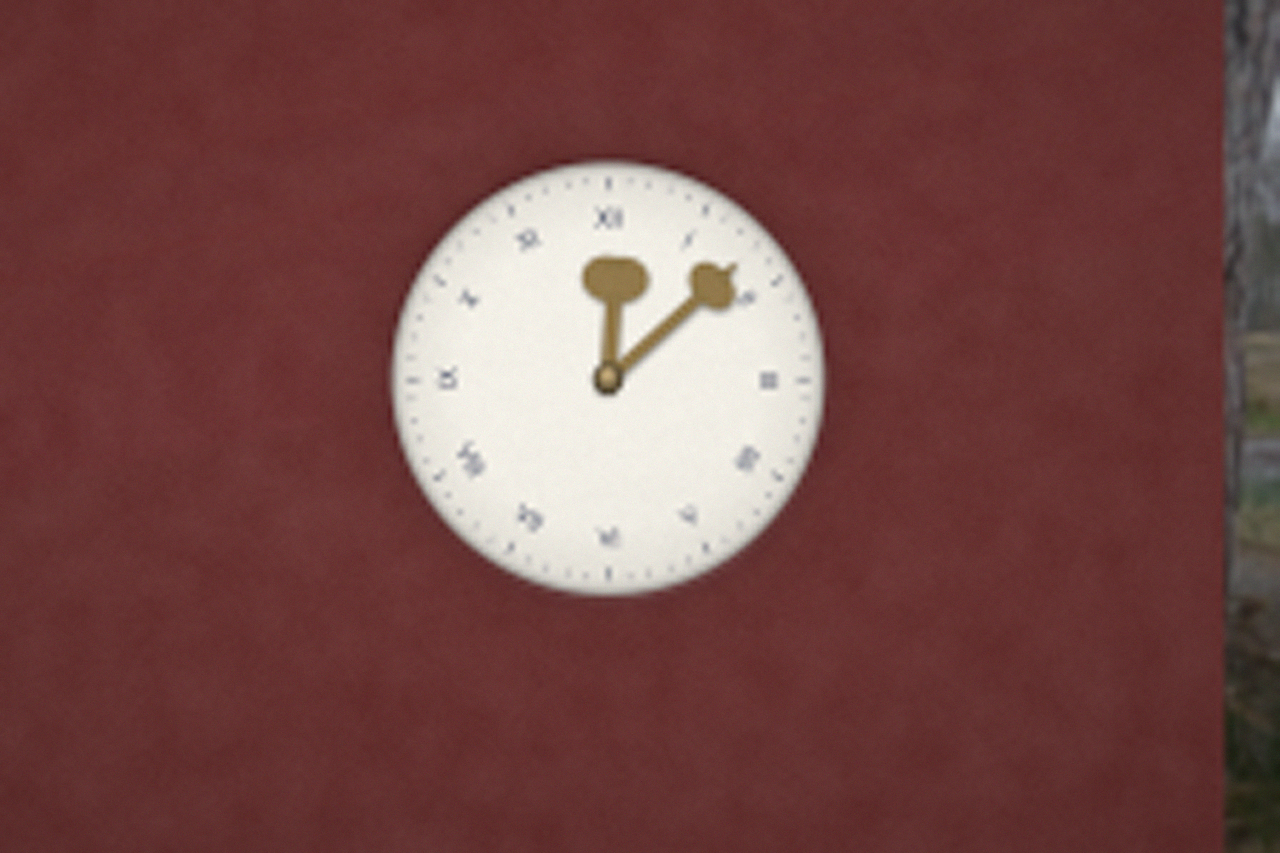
12:08
